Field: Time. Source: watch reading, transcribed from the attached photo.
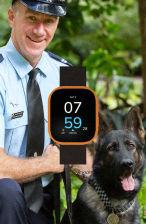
7:59
